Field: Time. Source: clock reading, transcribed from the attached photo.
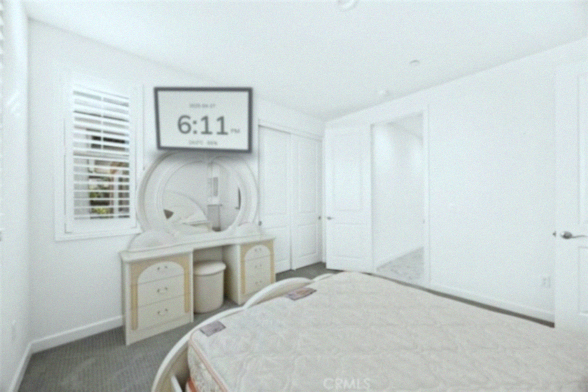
6:11
